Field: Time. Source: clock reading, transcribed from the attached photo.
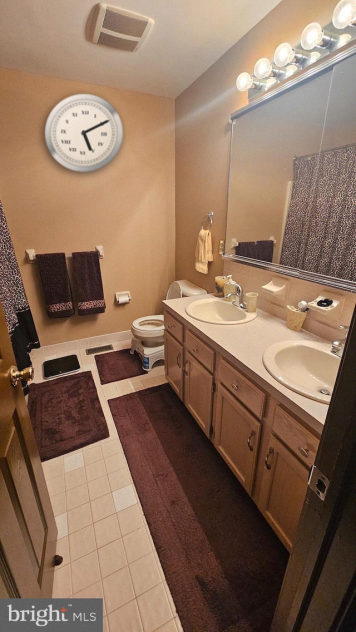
5:10
